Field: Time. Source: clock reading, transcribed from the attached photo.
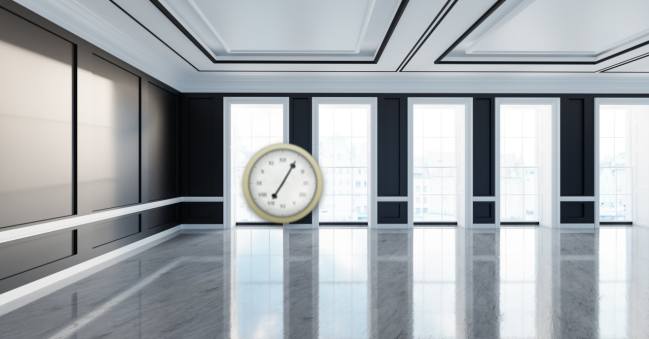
7:05
